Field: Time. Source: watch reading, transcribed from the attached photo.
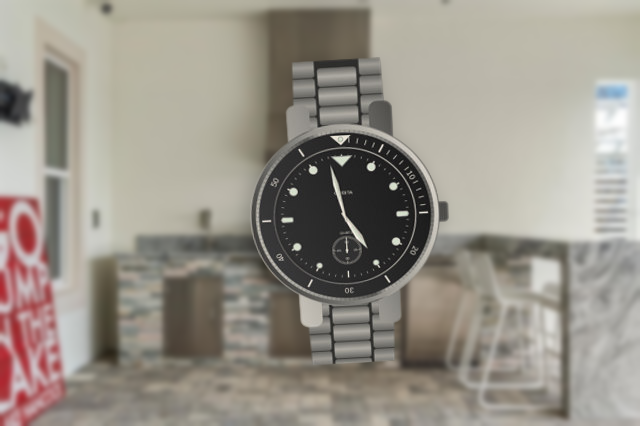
4:58
